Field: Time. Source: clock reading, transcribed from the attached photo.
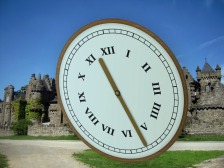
11:27
